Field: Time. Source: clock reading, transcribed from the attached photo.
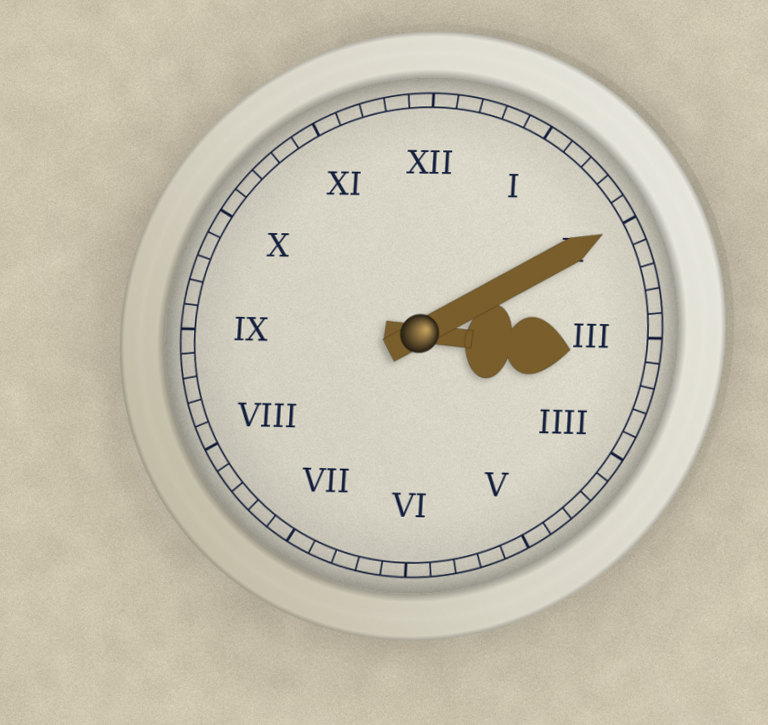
3:10
